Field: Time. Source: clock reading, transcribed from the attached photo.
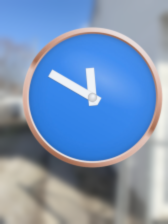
11:50
